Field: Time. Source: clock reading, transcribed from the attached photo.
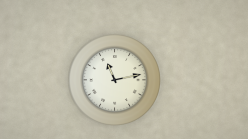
11:13
